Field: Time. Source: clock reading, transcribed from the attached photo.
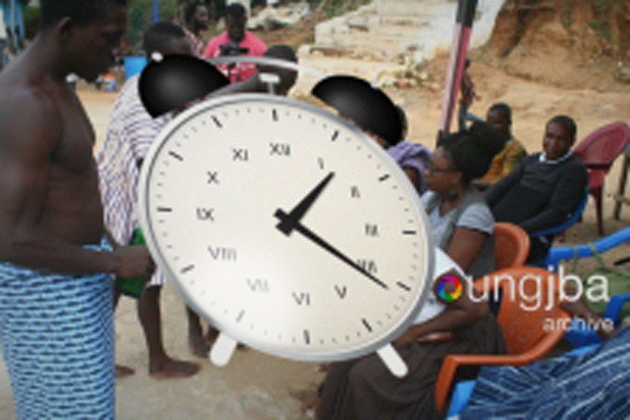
1:21
